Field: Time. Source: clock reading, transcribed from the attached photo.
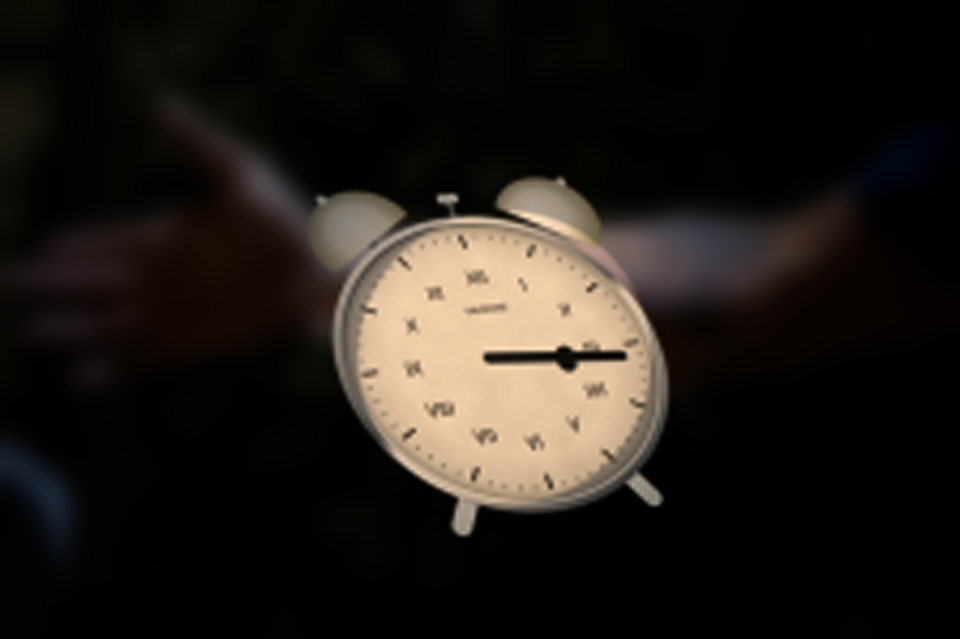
3:16
